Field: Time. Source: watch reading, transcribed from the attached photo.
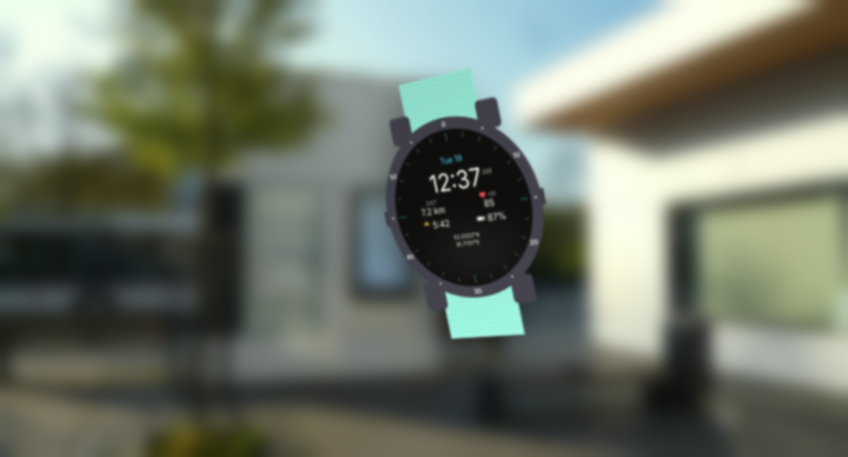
12:37
